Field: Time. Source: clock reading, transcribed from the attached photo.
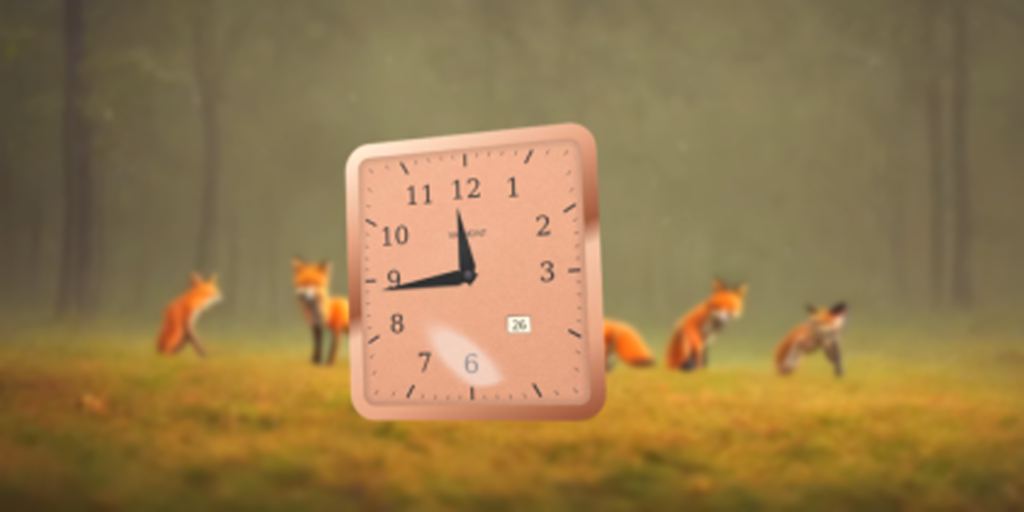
11:44
